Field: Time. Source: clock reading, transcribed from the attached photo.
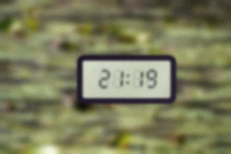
21:19
